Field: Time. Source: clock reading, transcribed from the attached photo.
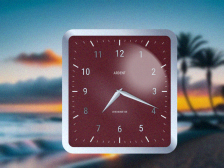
7:19
